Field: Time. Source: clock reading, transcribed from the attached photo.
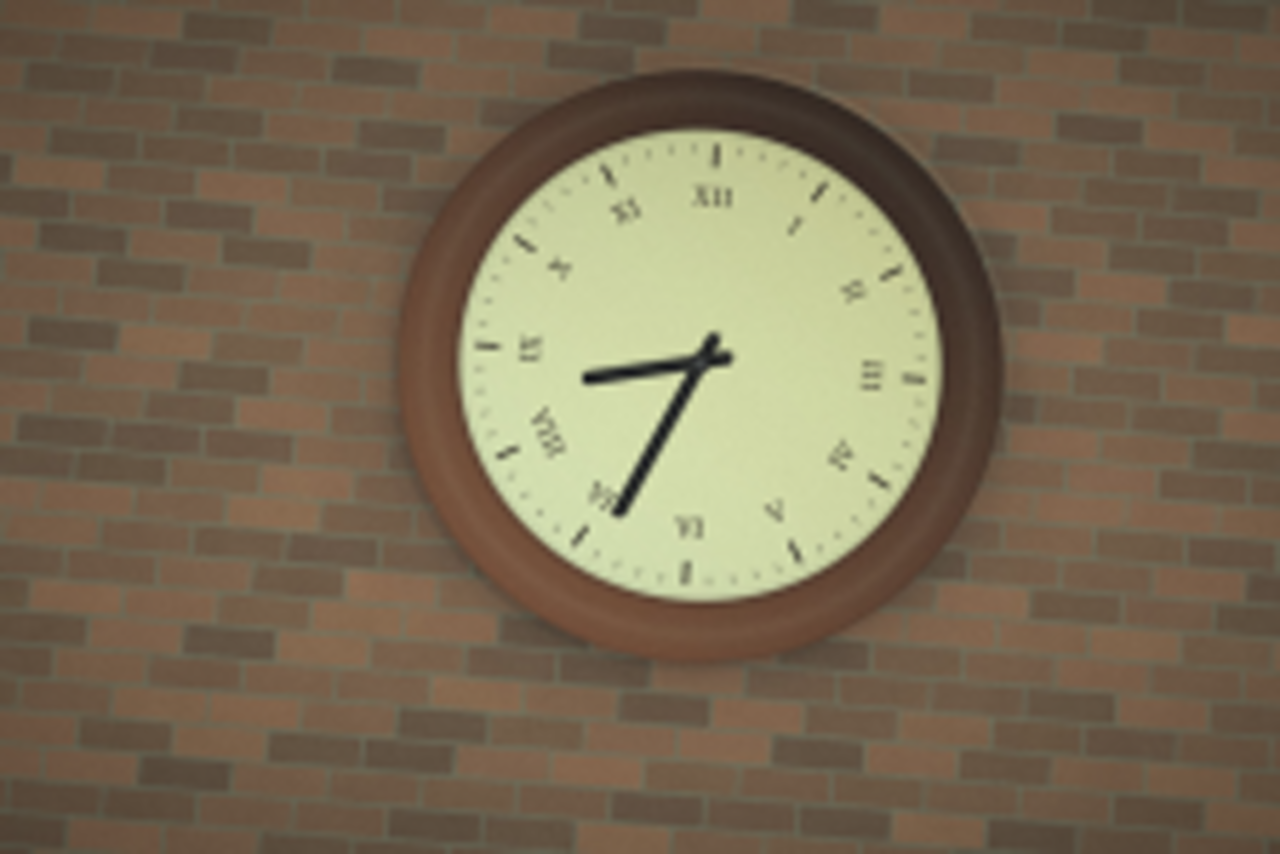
8:34
